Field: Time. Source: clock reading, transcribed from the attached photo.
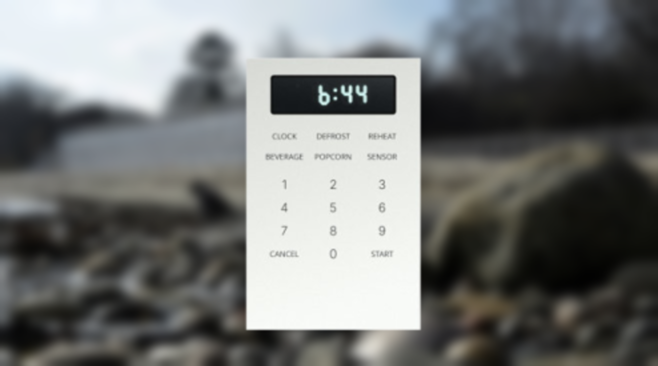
6:44
